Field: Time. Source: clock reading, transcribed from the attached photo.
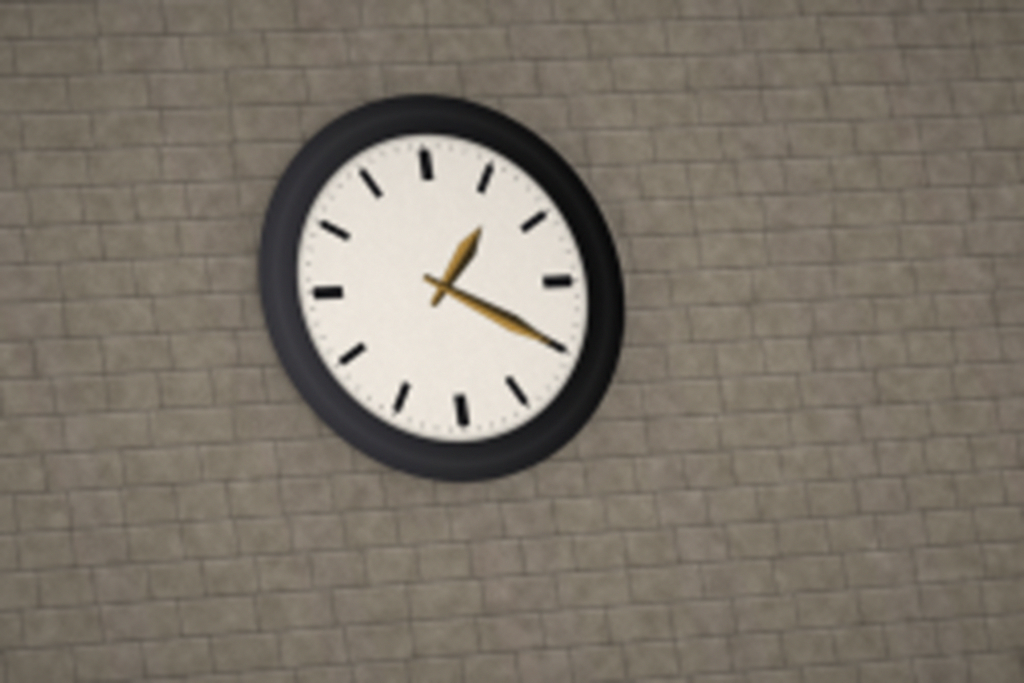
1:20
